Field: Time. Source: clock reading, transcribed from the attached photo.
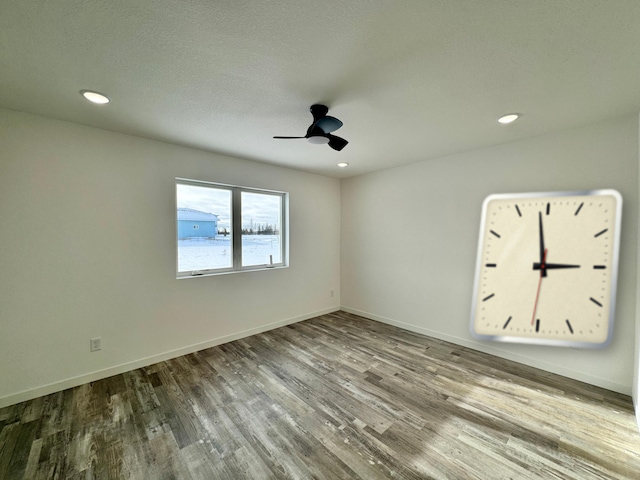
2:58:31
